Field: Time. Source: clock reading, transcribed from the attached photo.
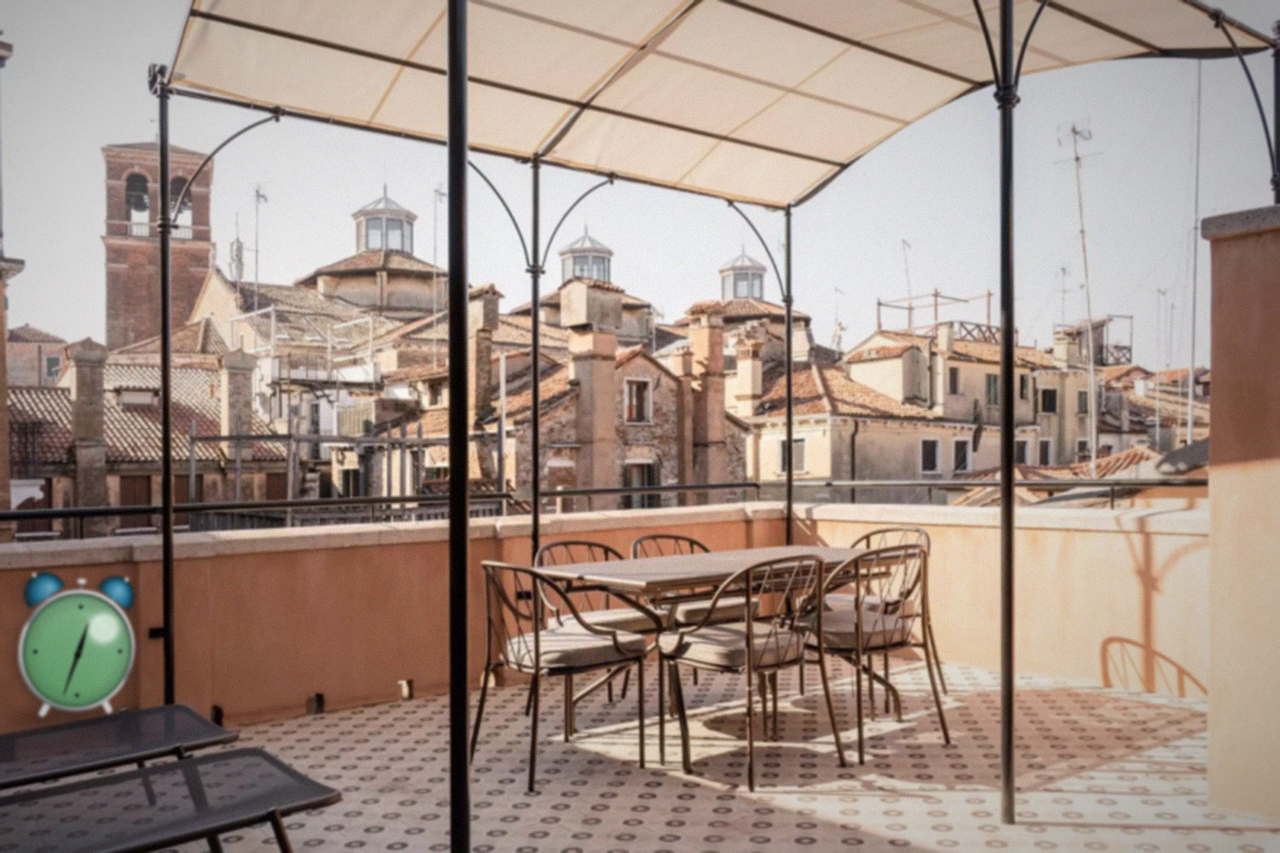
12:33
